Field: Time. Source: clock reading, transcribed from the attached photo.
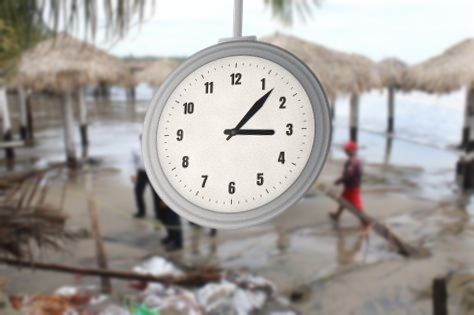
3:07
